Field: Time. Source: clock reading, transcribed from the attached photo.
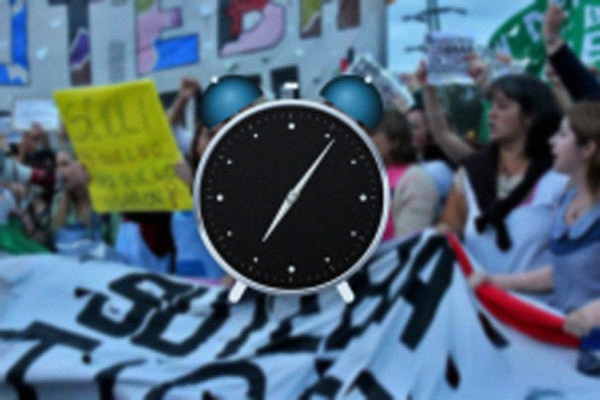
7:06
